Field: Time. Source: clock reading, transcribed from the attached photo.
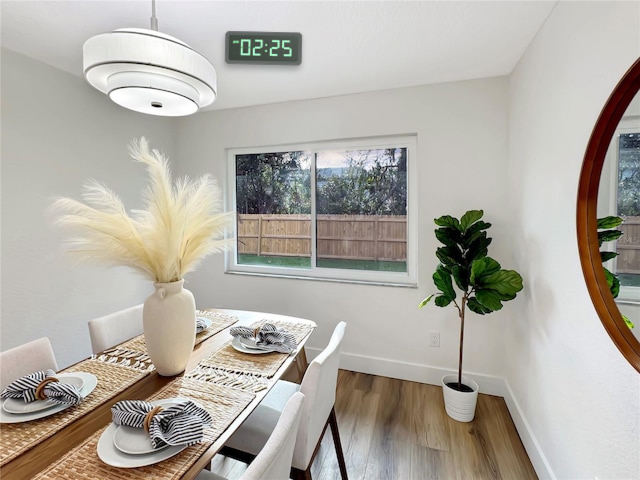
2:25
